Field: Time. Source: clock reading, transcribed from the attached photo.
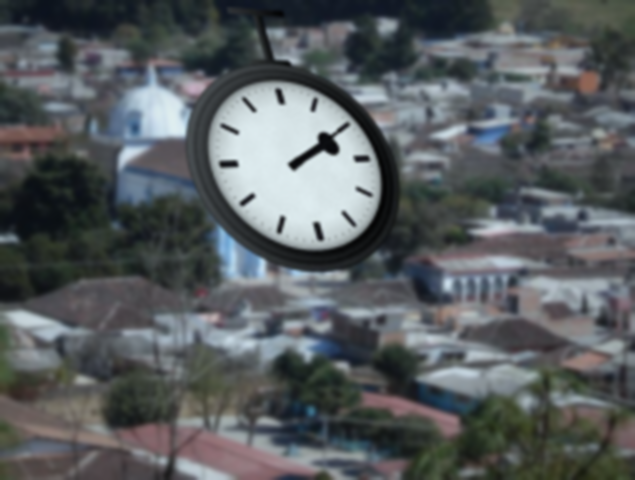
2:10
